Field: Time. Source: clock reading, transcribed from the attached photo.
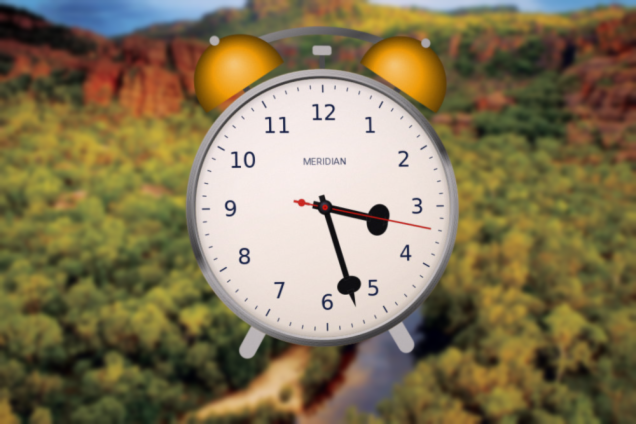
3:27:17
